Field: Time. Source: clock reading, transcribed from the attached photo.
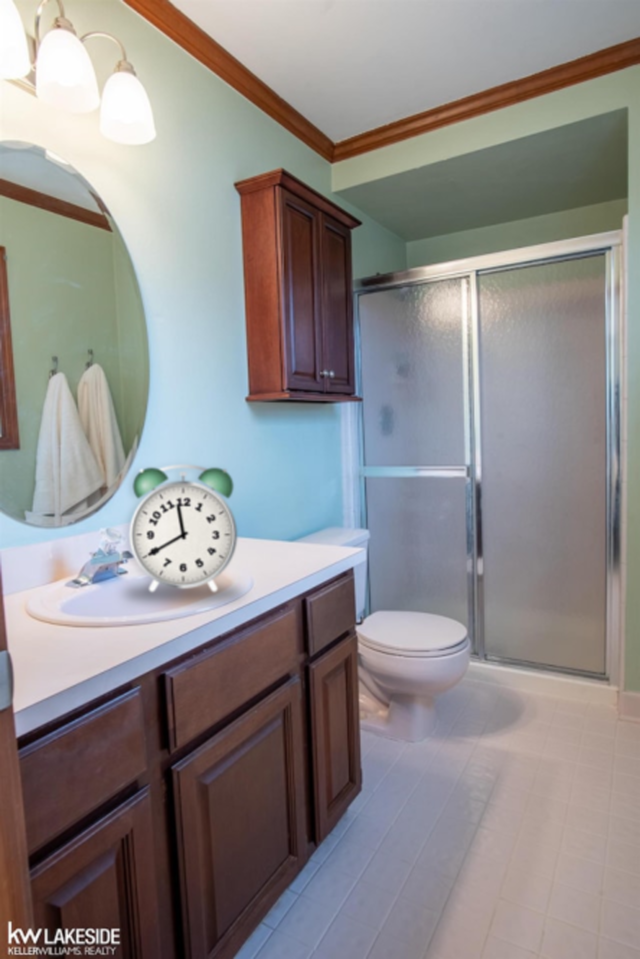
11:40
